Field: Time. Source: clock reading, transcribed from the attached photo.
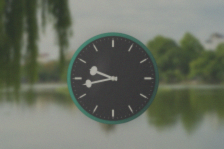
9:43
